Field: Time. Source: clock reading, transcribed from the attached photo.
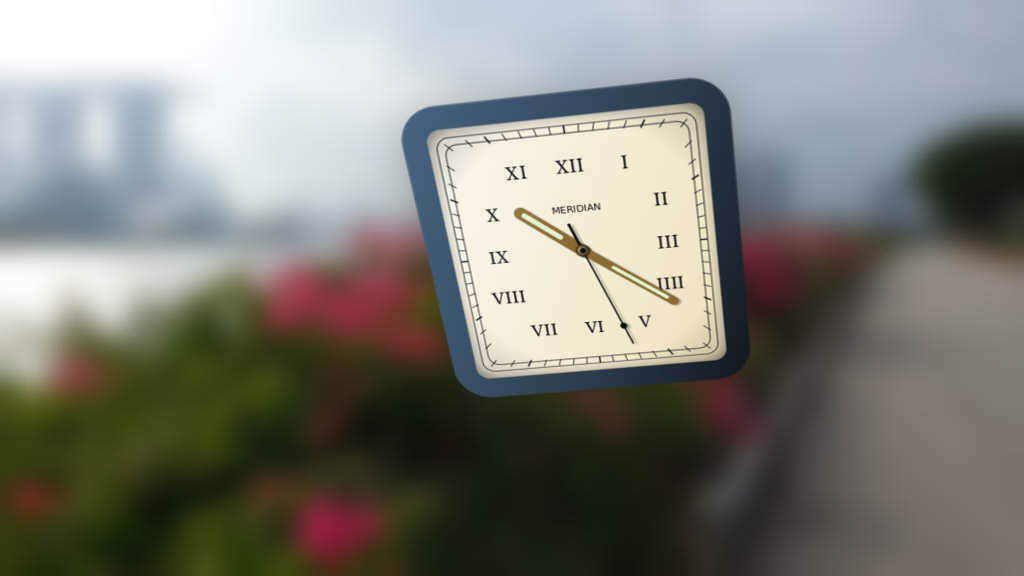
10:21:27
